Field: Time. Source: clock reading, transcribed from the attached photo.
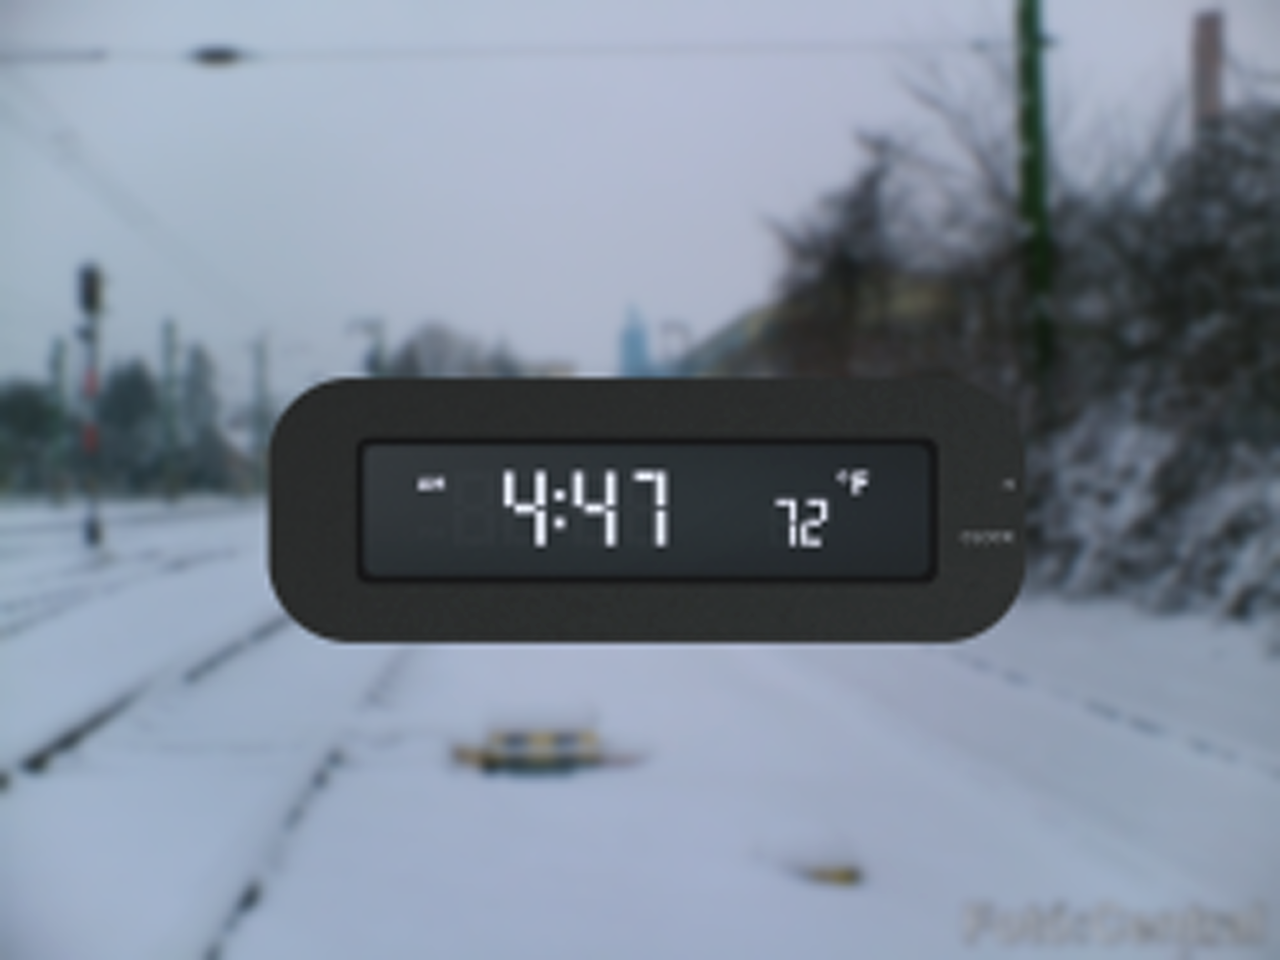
4:47
